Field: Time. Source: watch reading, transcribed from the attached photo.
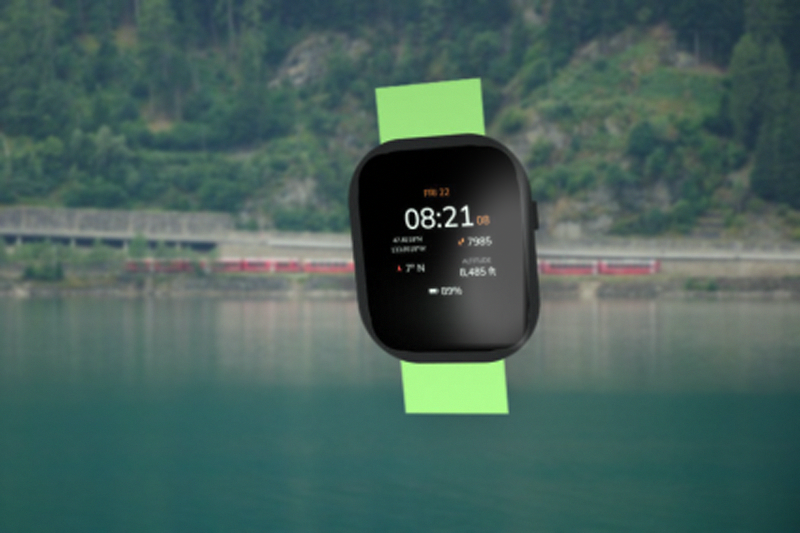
8:21
